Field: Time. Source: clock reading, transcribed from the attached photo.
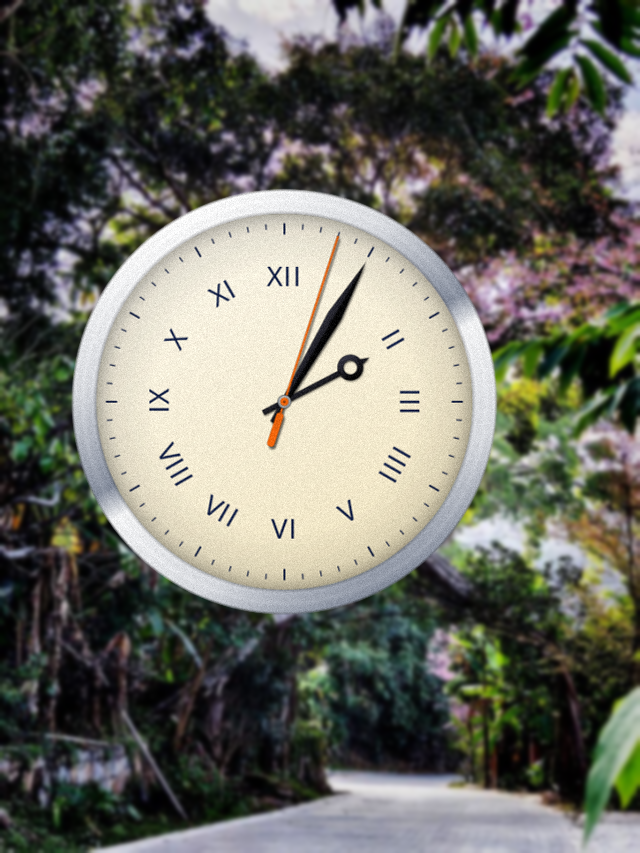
2:05:03
